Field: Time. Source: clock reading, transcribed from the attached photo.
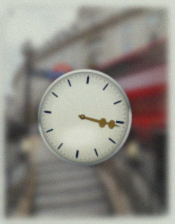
3:16
